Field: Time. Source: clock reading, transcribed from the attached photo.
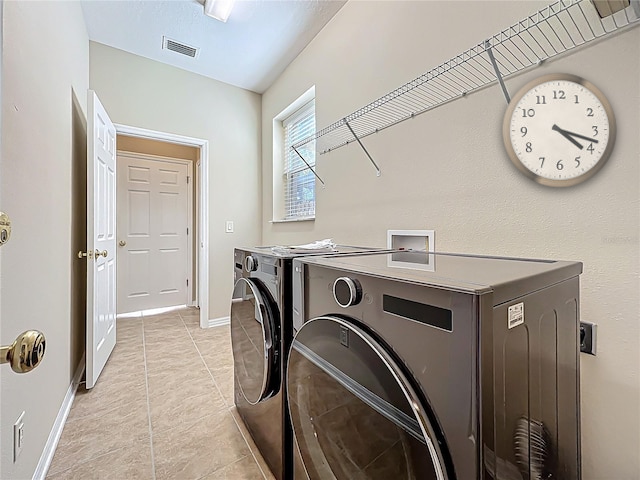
4:18
